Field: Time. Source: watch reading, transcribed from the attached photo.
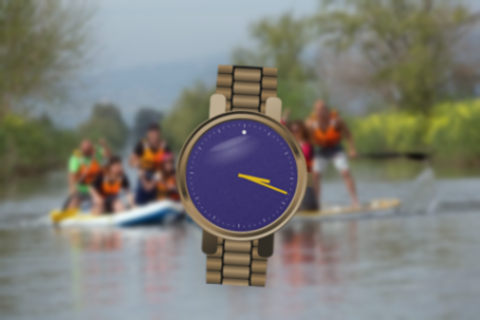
3:18
